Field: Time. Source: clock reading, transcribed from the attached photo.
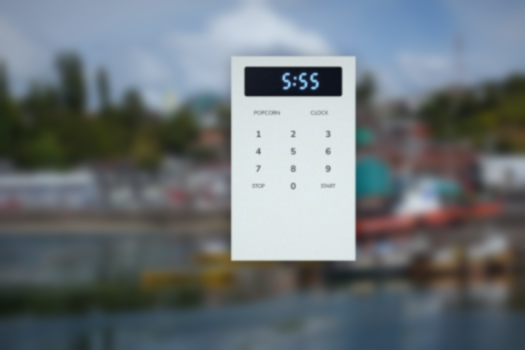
5:55
